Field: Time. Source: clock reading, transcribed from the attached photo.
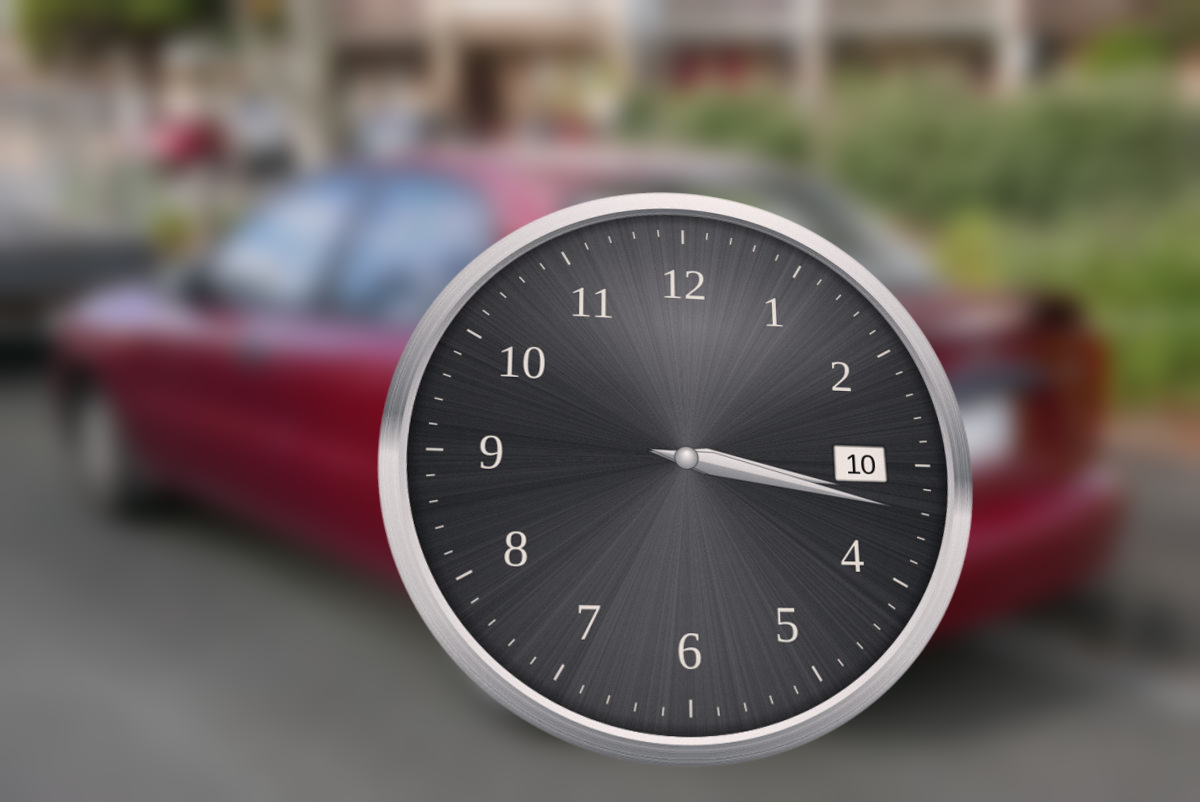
3:17
